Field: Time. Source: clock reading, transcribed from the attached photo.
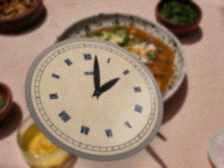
2:02
